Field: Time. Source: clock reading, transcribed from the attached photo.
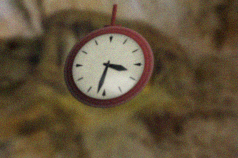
3:32
